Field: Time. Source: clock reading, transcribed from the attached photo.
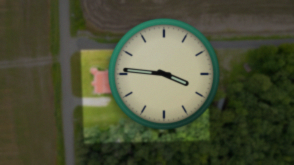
3:46
